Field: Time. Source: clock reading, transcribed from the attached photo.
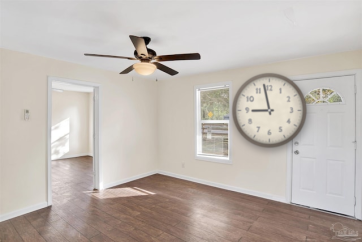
8:58
